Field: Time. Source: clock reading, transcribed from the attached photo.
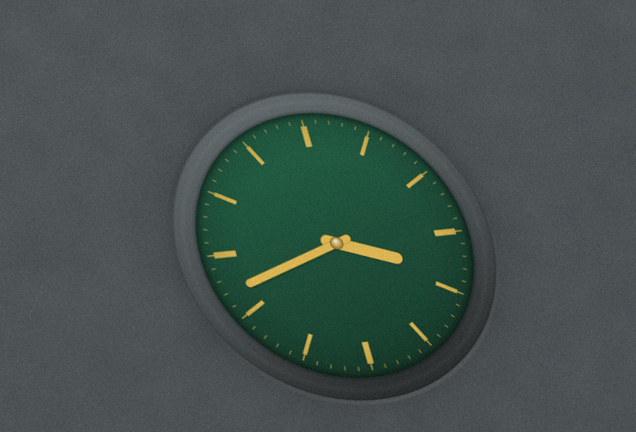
3:42
